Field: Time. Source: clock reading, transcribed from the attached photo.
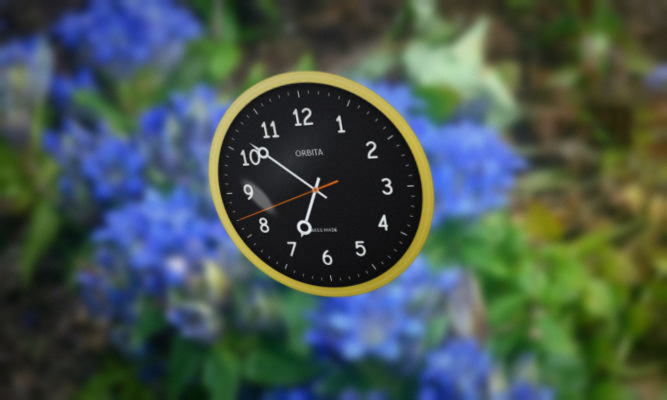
6:51:42
